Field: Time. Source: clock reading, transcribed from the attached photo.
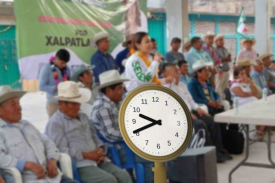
9:41
